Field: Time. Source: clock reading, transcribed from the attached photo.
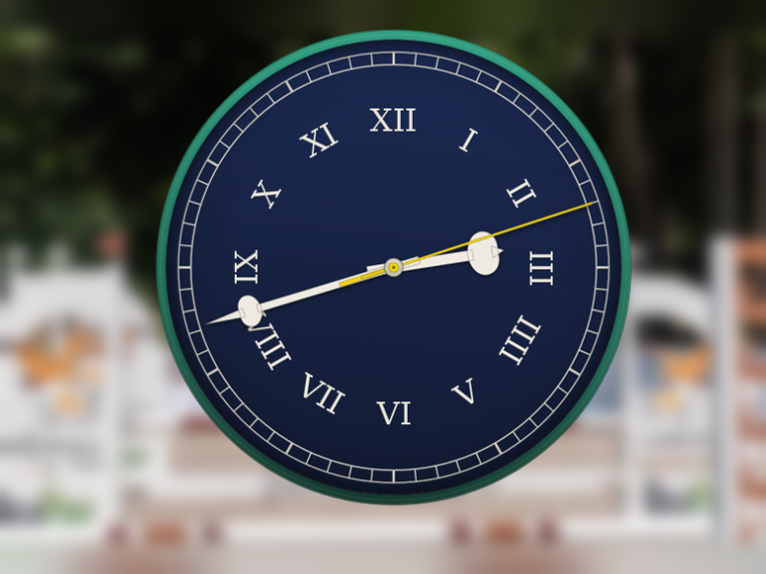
2:42:12
